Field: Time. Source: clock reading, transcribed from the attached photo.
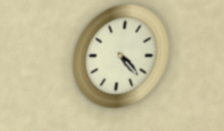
4:22
